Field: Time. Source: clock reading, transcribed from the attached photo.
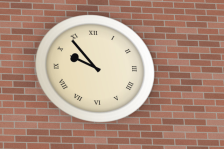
9:54
